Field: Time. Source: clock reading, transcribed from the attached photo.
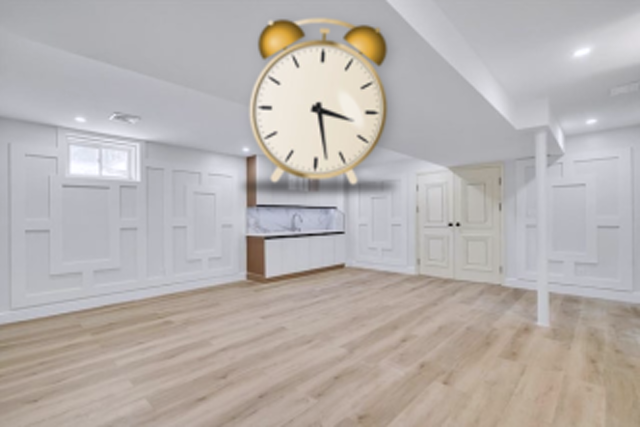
3:28
